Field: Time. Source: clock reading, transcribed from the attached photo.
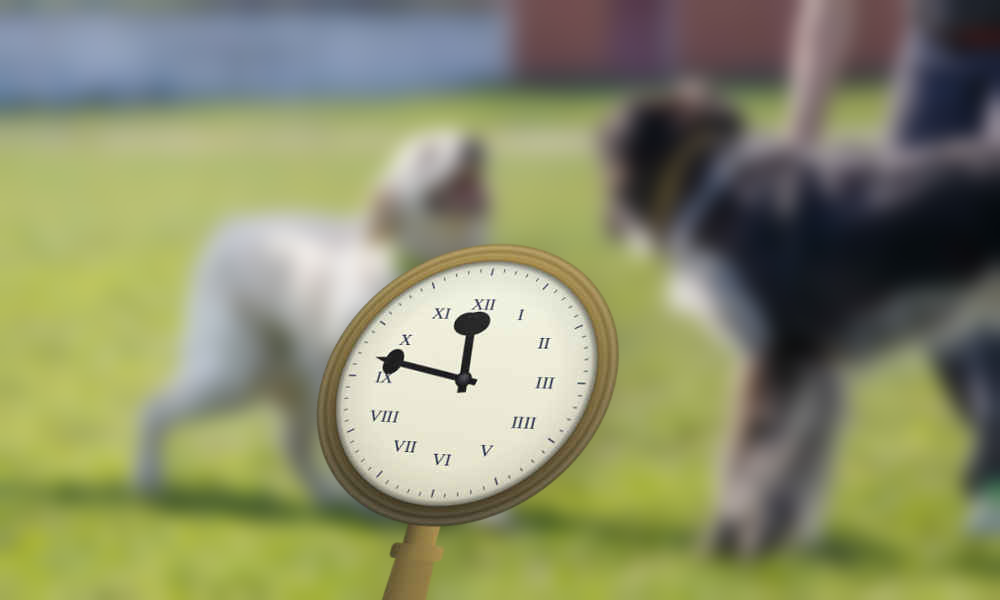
11:47
